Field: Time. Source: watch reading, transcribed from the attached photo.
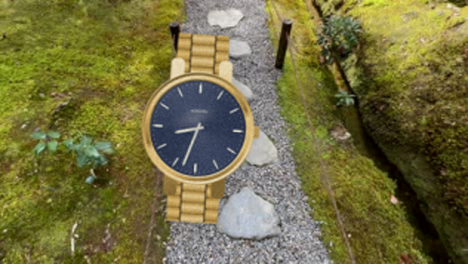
8:33
